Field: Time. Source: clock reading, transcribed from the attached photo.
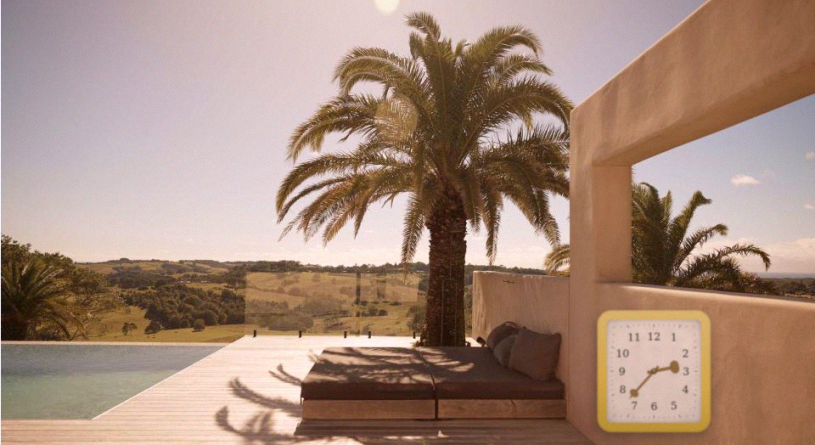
2:37
